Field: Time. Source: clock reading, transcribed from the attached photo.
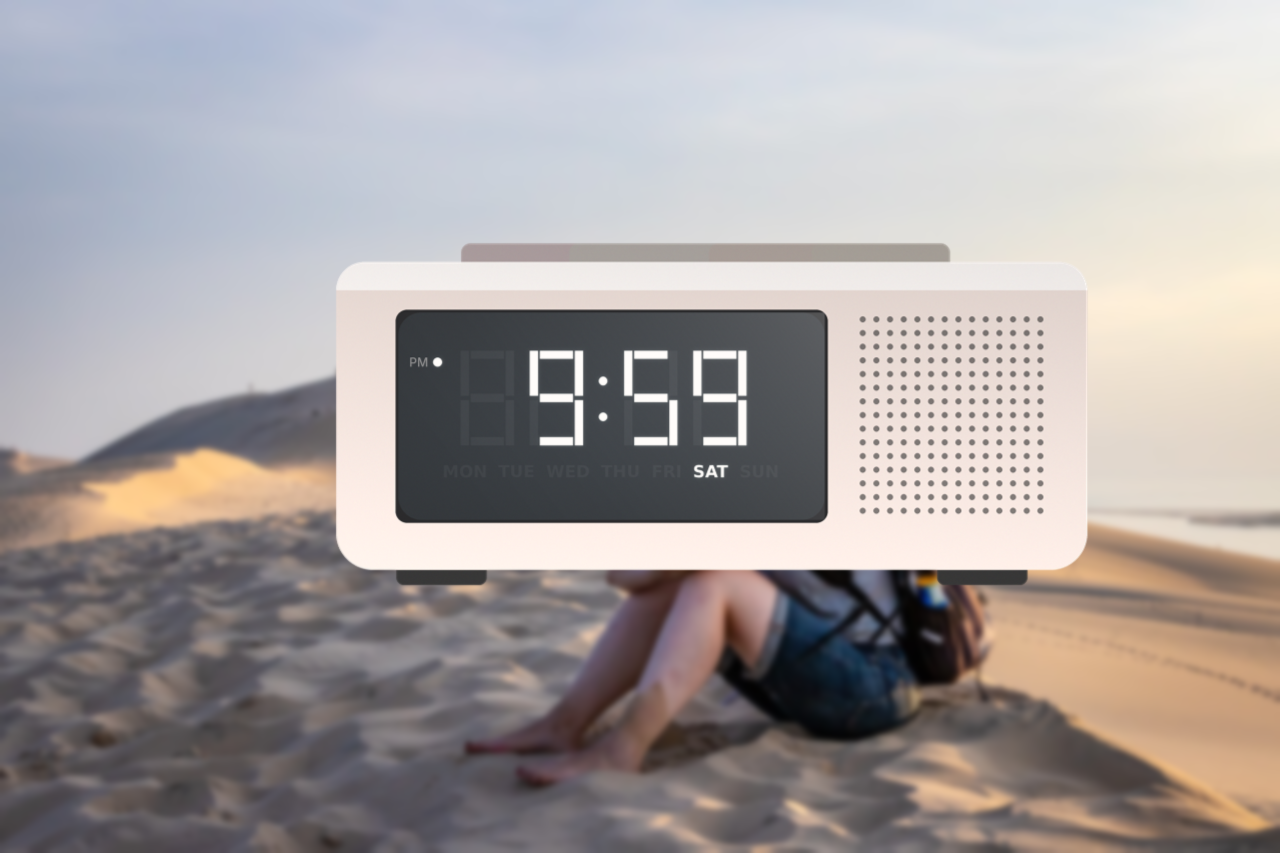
9:59
